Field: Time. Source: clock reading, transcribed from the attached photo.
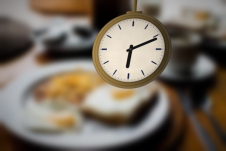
6:11
